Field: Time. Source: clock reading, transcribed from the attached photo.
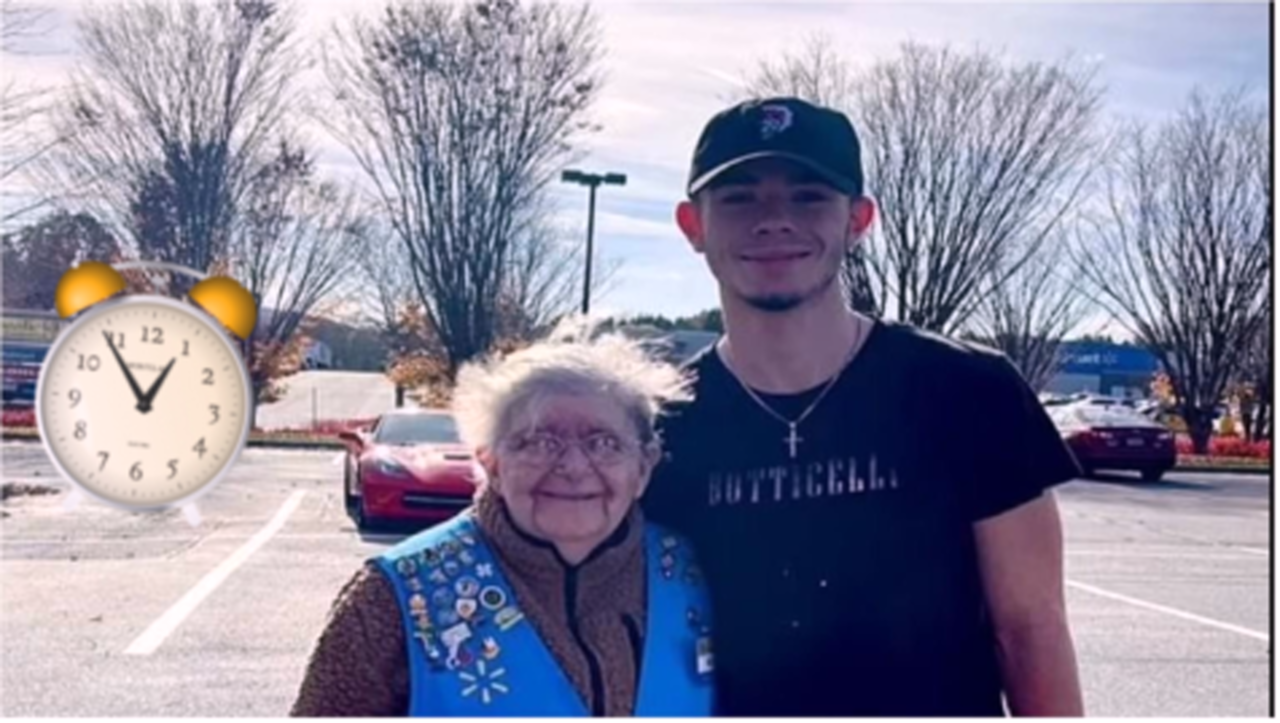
12:54
